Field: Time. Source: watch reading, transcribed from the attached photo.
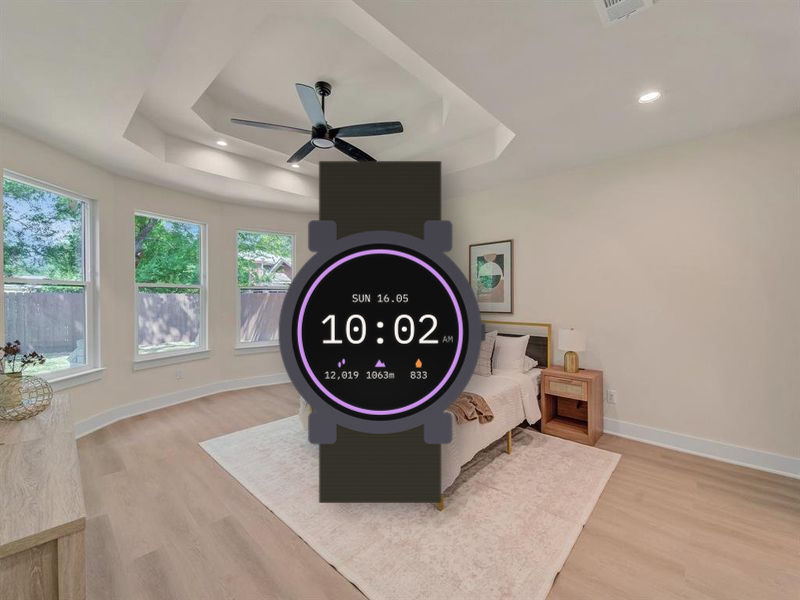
10:02
